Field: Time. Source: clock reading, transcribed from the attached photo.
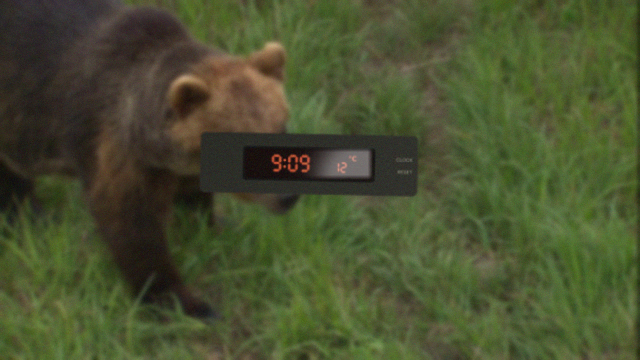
9:09
